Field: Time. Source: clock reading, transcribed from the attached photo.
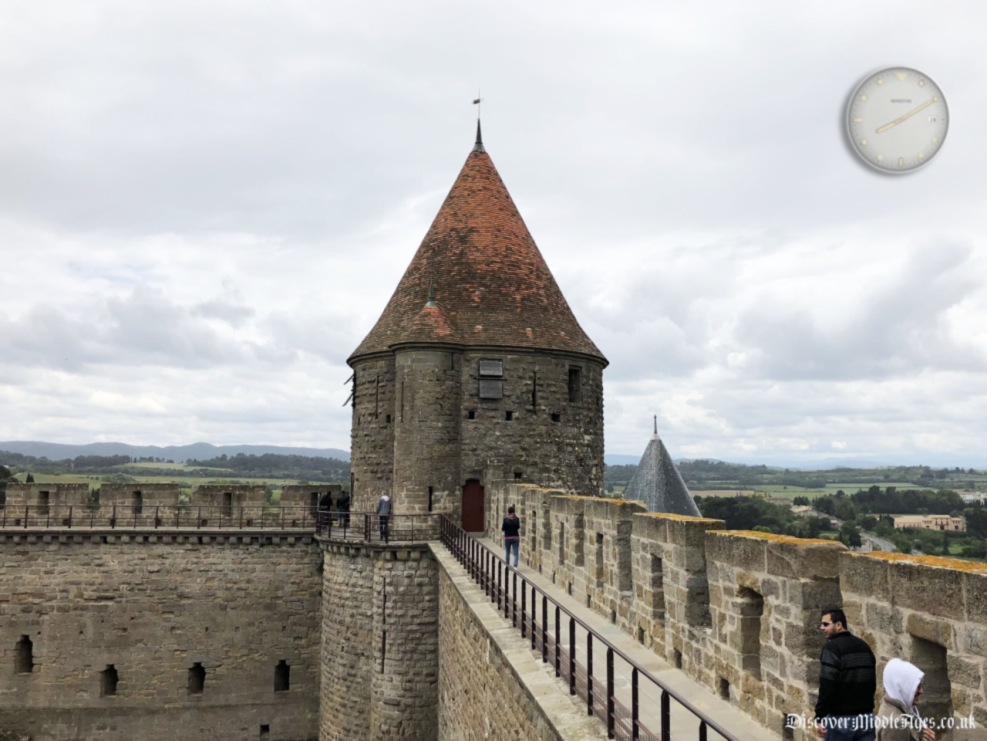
8:10
